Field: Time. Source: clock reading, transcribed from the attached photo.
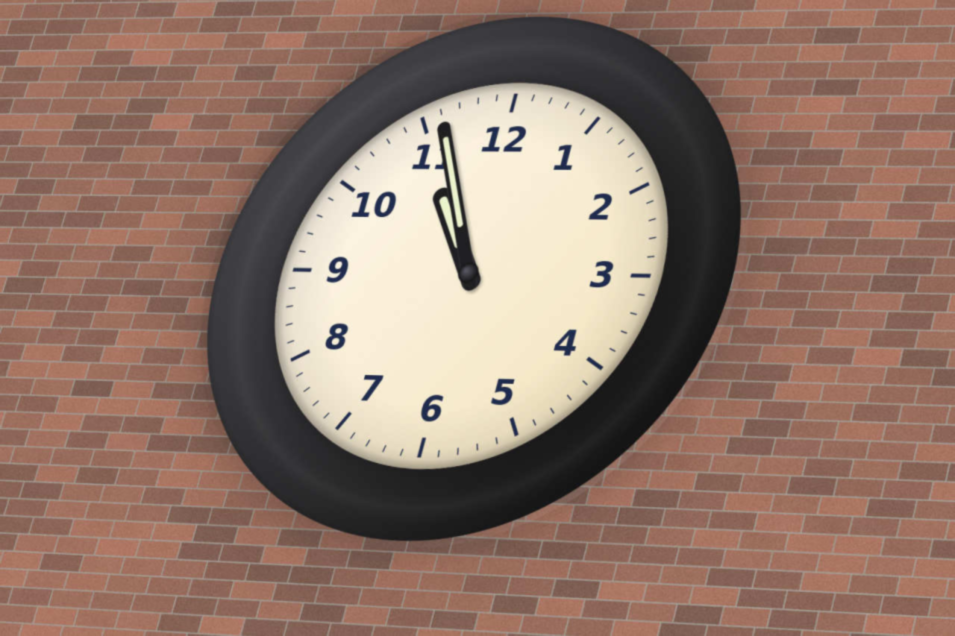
10:56
